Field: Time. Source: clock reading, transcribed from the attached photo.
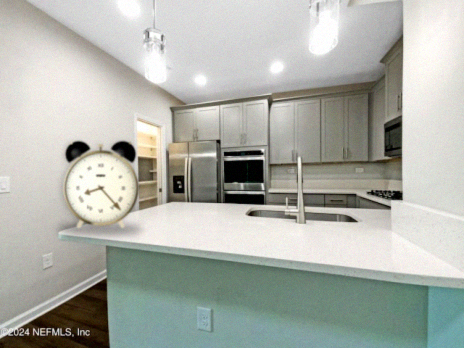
8:23
